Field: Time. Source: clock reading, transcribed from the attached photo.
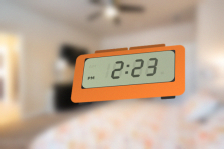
2:23
